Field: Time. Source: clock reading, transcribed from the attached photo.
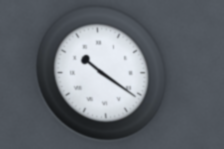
10:21
